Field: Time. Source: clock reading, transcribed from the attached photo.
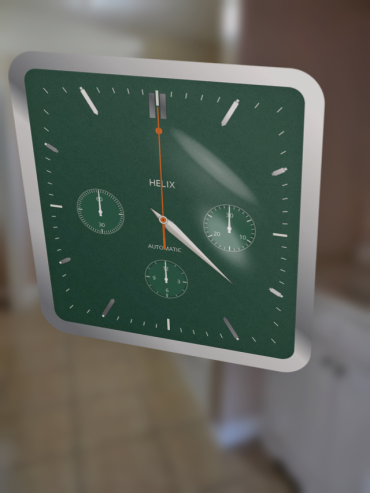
4:22
